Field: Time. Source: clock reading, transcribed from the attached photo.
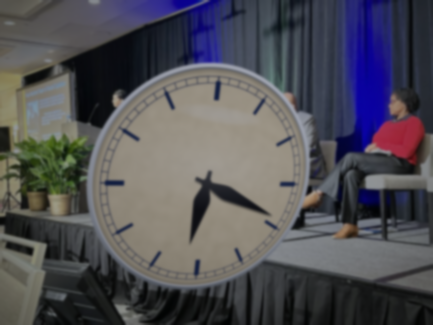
6:19
